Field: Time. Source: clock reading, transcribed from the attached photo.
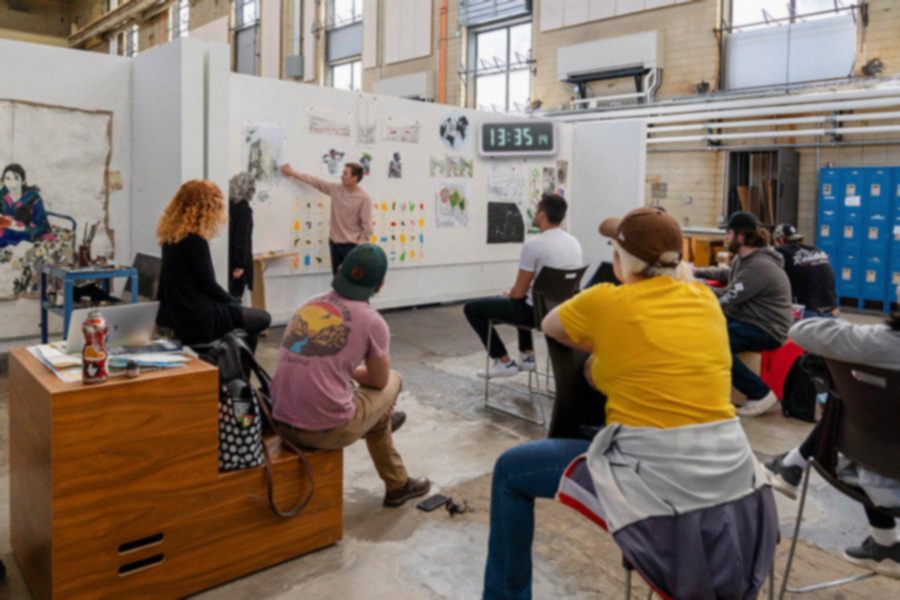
13:35
